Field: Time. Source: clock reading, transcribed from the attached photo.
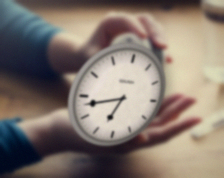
6:43
